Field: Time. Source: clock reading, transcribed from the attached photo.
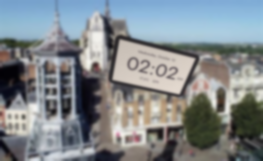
2:02
